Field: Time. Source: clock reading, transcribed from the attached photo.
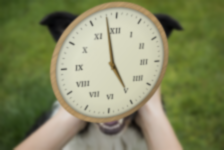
4:58
